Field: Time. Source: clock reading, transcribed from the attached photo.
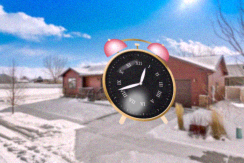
12:42
